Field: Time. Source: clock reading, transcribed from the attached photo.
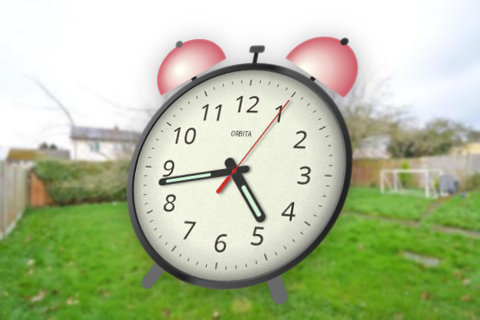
4:43:05
